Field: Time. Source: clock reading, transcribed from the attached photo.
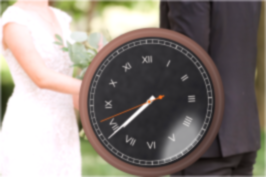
7:38:42
